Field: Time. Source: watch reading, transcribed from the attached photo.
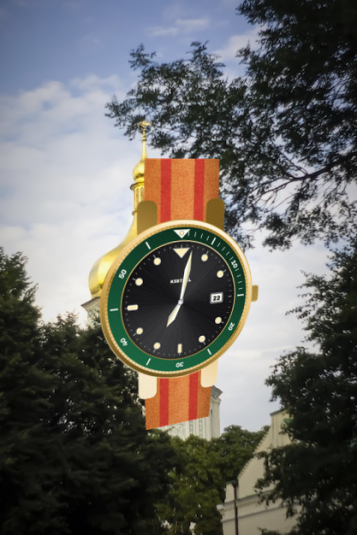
7:02
